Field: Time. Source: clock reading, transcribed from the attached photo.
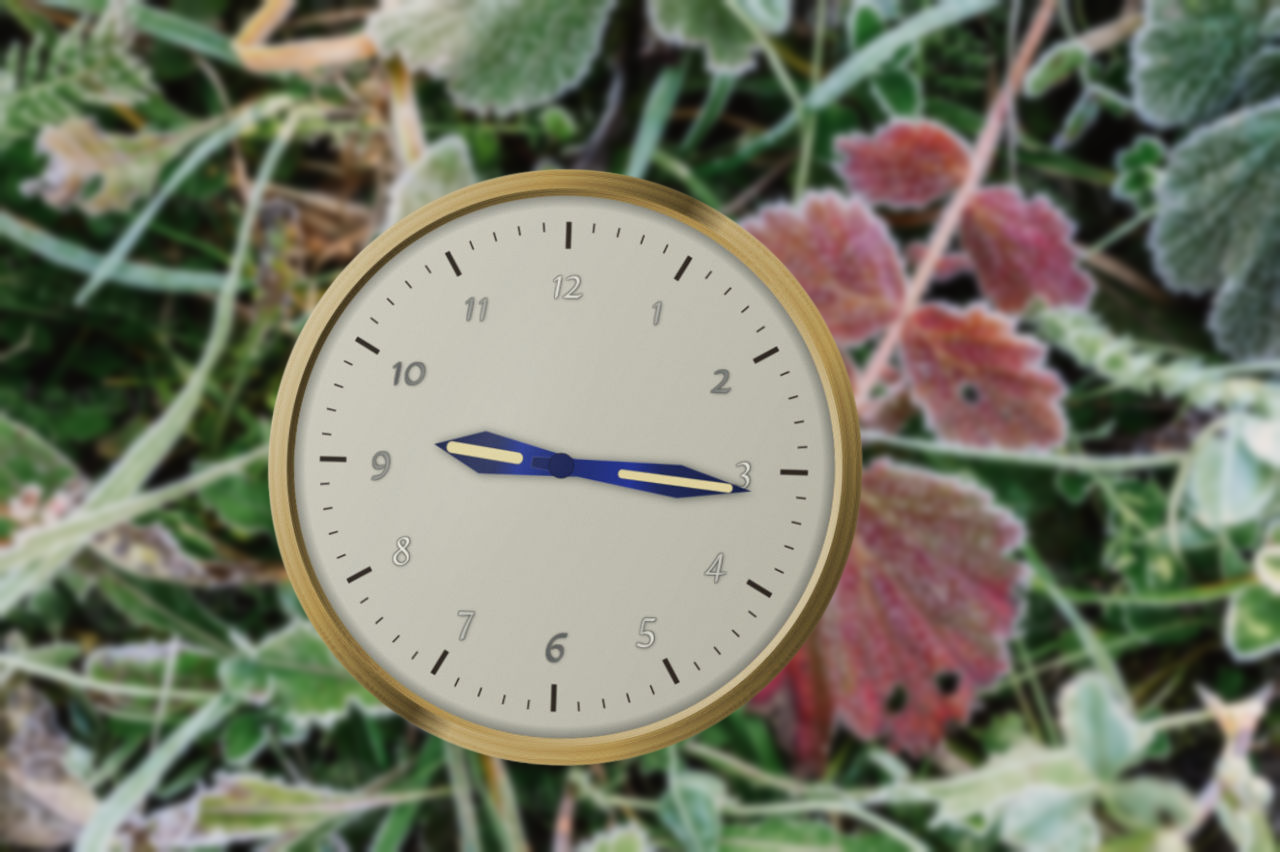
9:16
